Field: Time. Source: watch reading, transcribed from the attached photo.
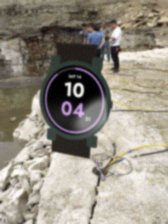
10:04
